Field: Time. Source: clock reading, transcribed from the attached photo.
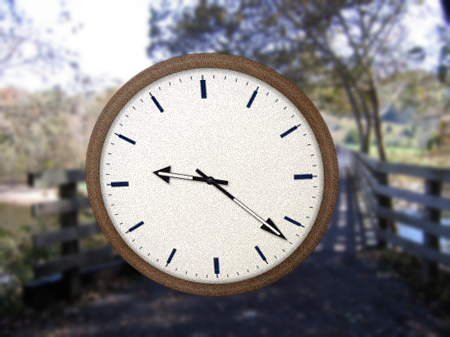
9:22
